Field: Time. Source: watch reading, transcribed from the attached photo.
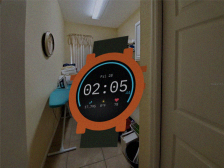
2:05
